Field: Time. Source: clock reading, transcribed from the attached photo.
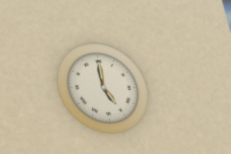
5:00
